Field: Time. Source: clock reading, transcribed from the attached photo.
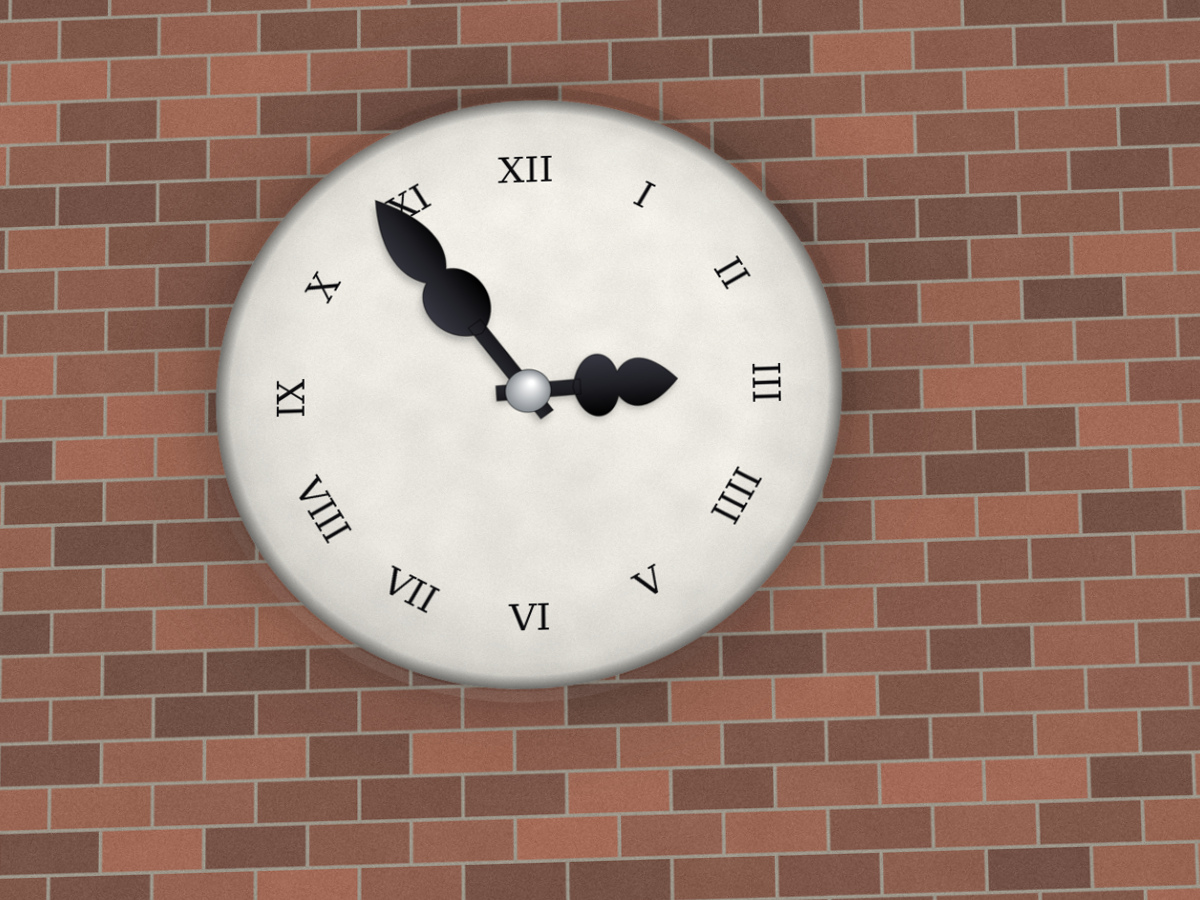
2:54
